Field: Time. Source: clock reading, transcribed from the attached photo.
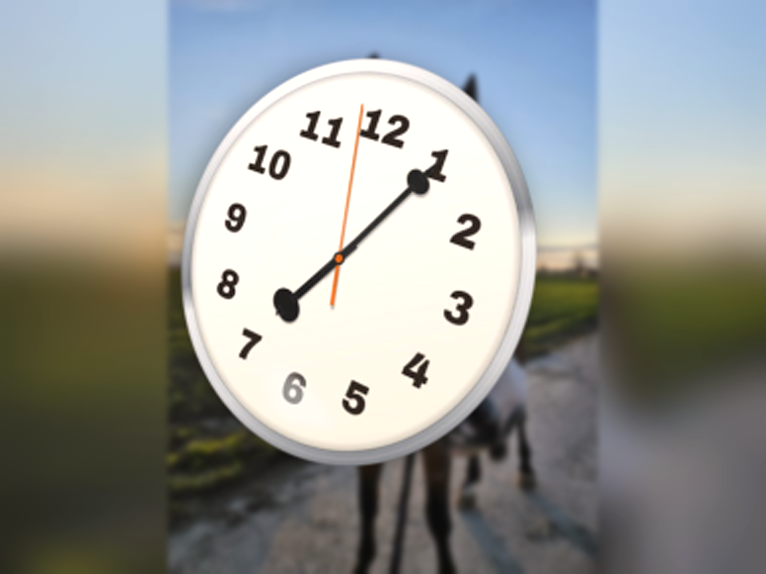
7:04:58
